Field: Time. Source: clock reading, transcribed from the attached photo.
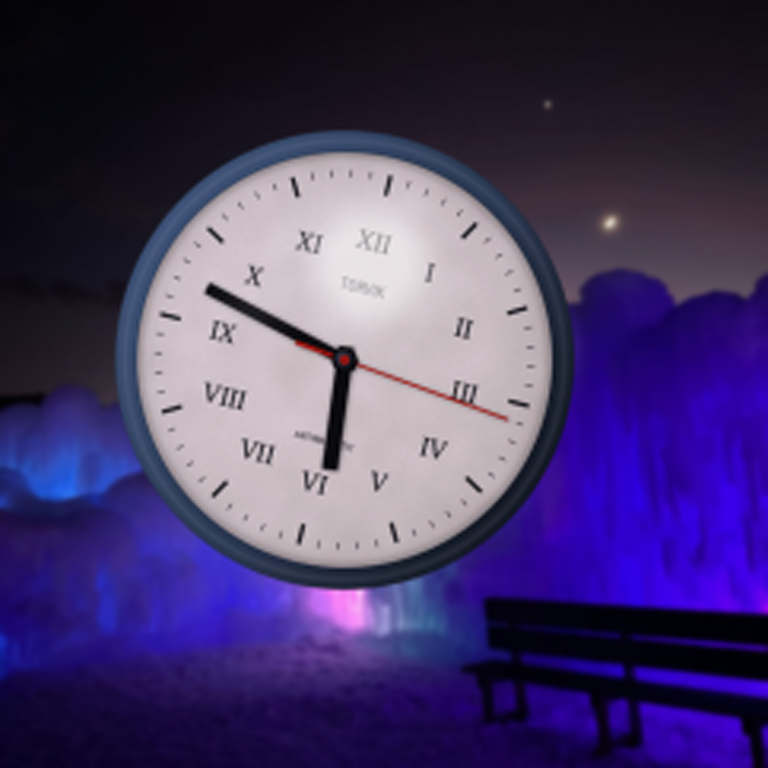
5:47:16
